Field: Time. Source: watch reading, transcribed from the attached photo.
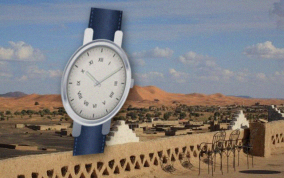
10:10
